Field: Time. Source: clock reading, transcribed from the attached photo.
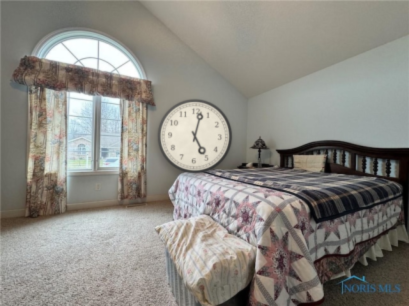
5:02
